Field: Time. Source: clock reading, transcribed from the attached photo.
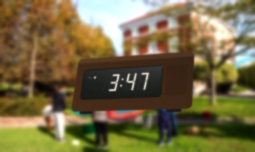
3:47
